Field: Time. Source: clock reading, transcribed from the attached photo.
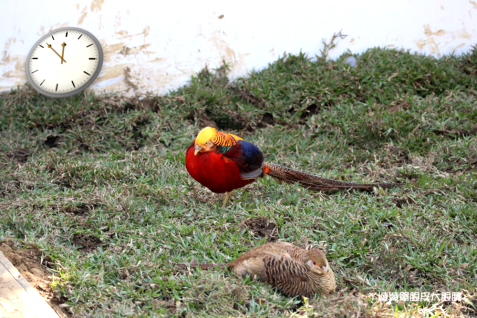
11:52
